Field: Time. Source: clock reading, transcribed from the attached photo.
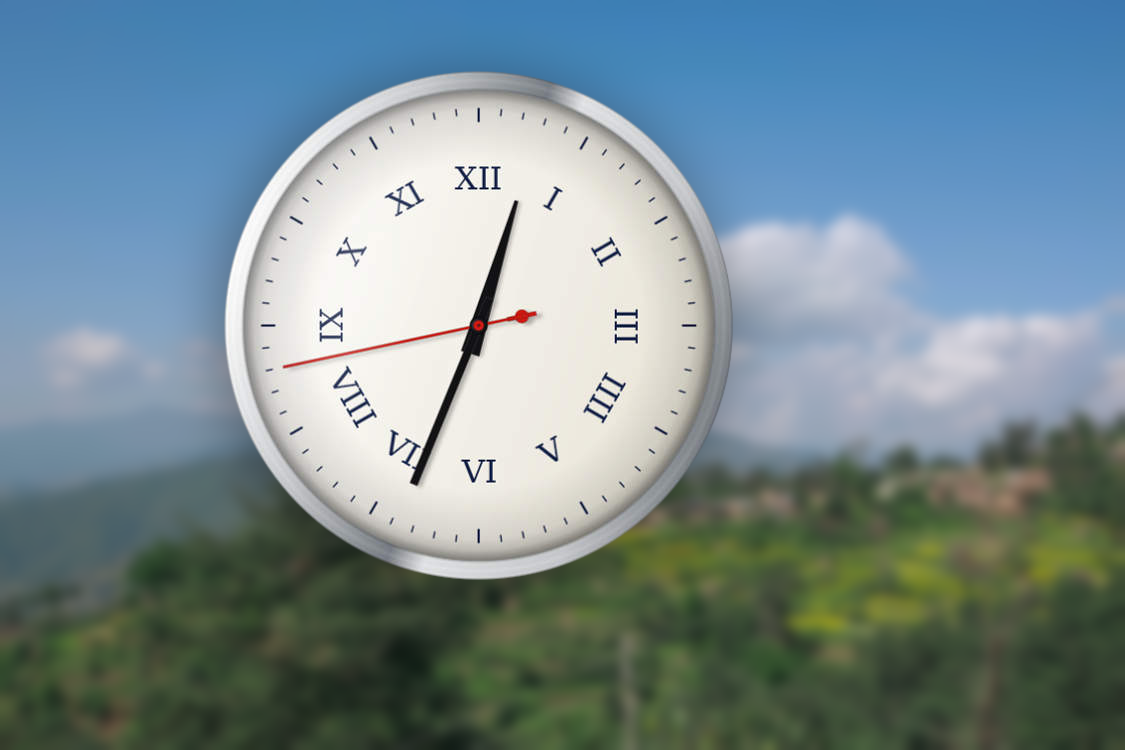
12:33:43
